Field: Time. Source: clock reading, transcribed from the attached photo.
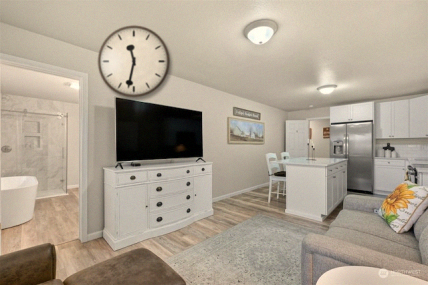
11:32
